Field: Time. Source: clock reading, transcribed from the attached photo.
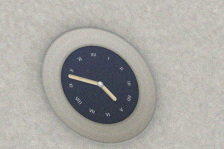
4:48
